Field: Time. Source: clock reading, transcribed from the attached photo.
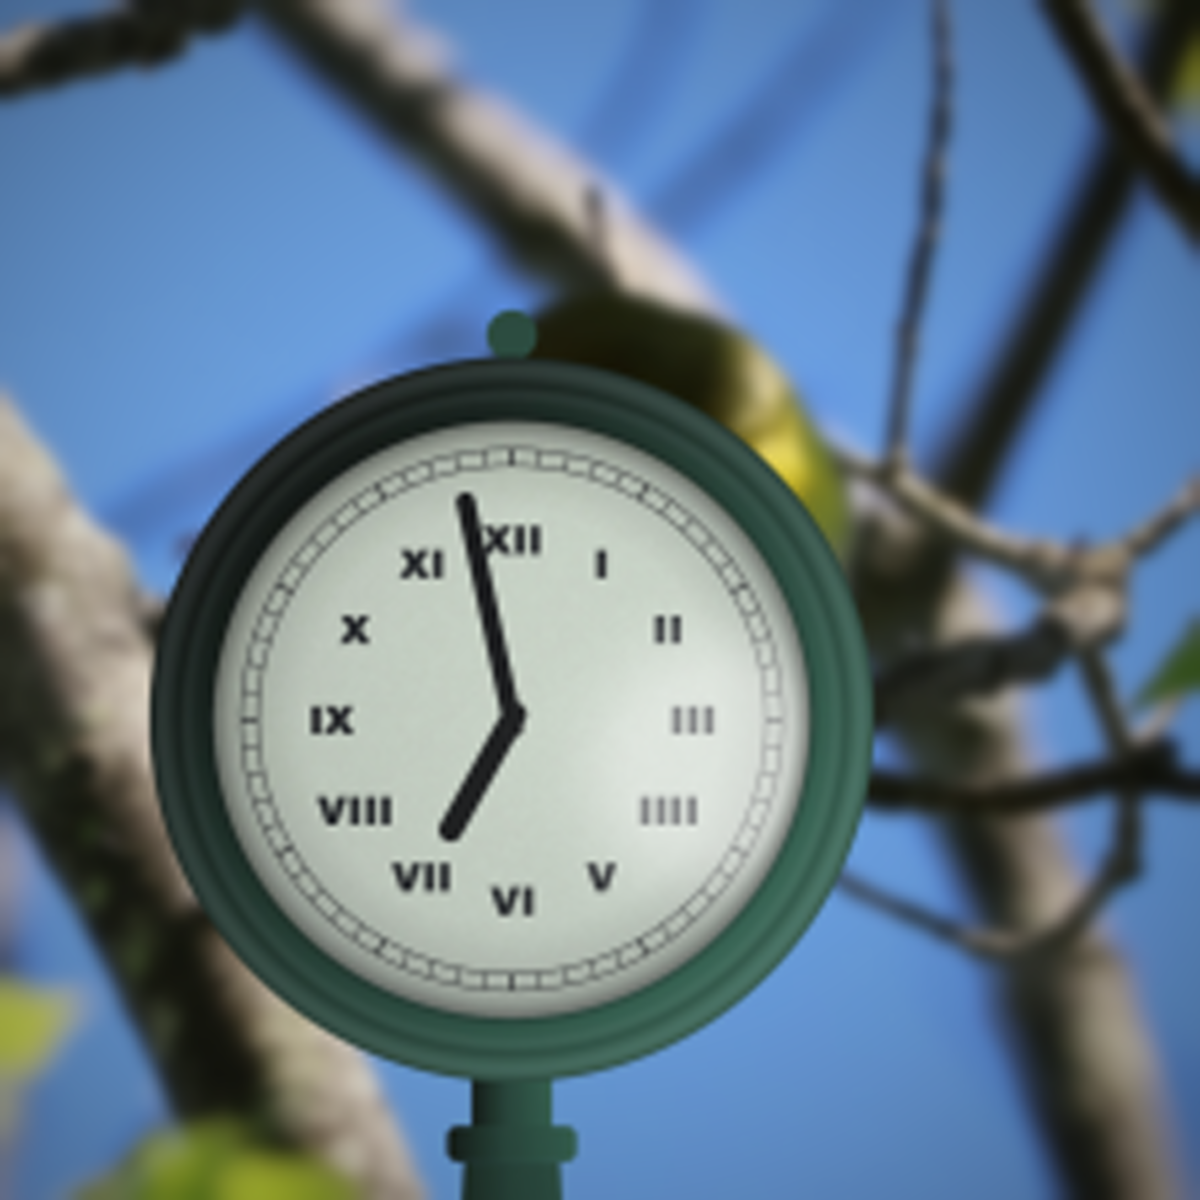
6:58
